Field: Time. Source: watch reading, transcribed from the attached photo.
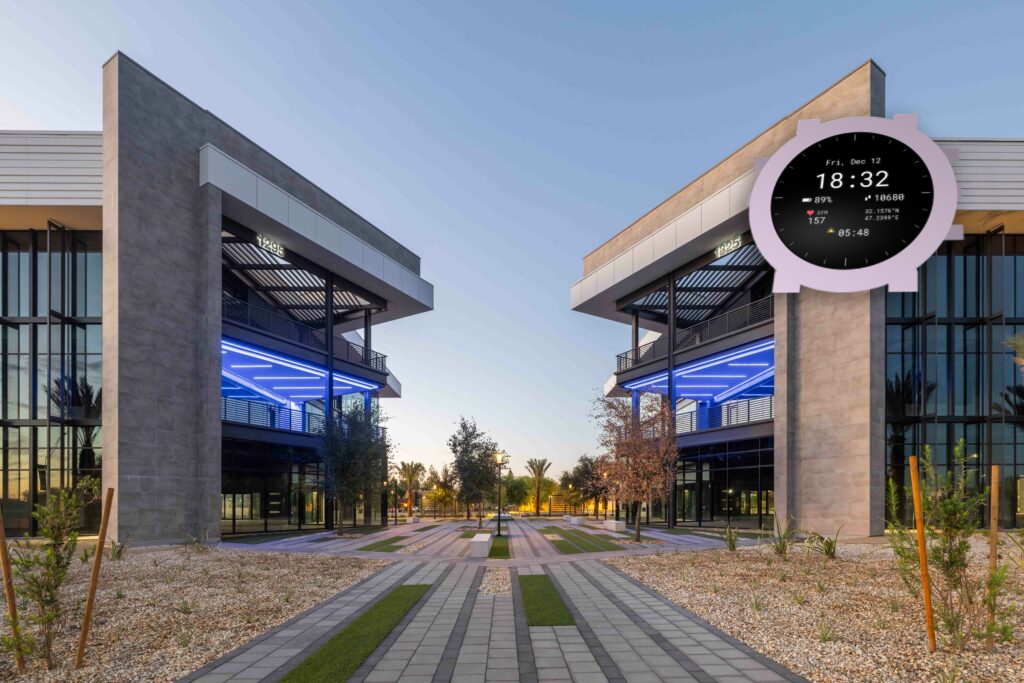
18:32
